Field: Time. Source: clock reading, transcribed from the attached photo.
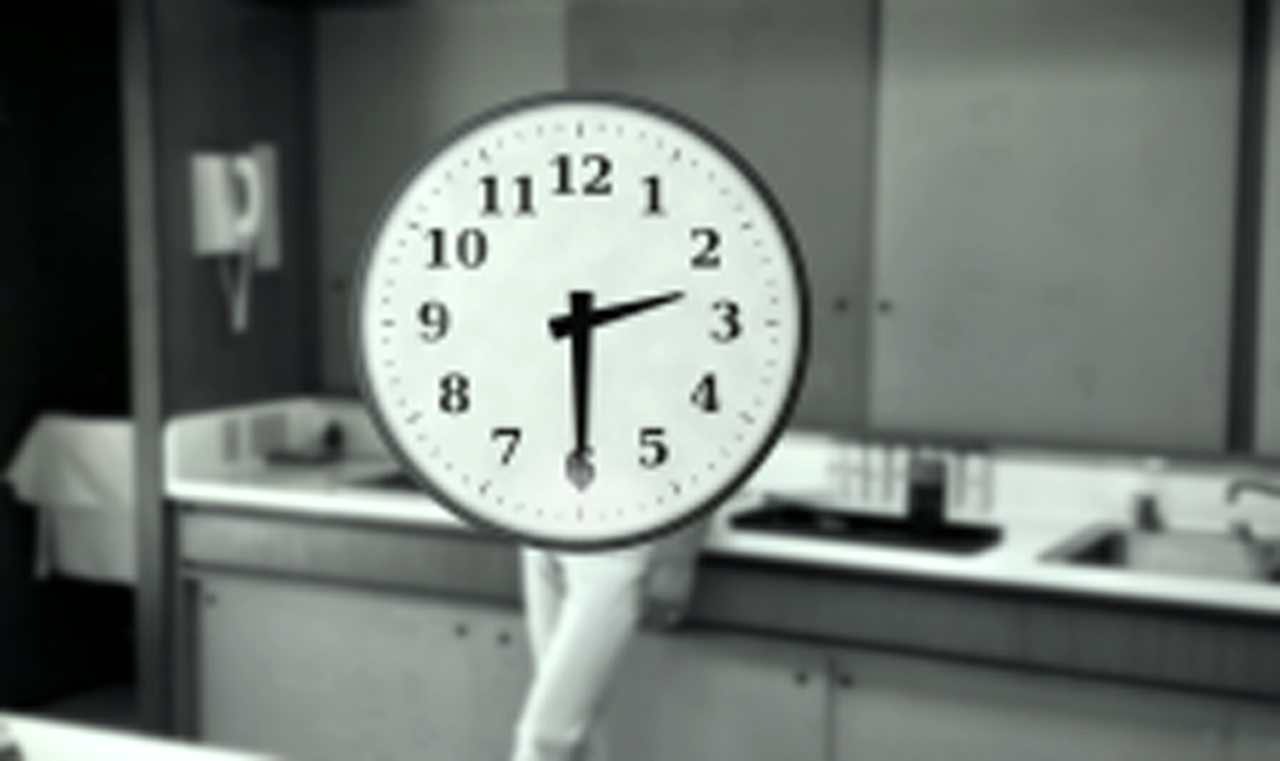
2:30
